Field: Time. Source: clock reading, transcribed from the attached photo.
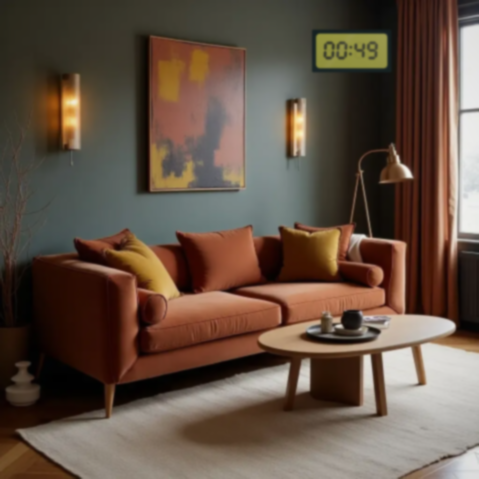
0:49
